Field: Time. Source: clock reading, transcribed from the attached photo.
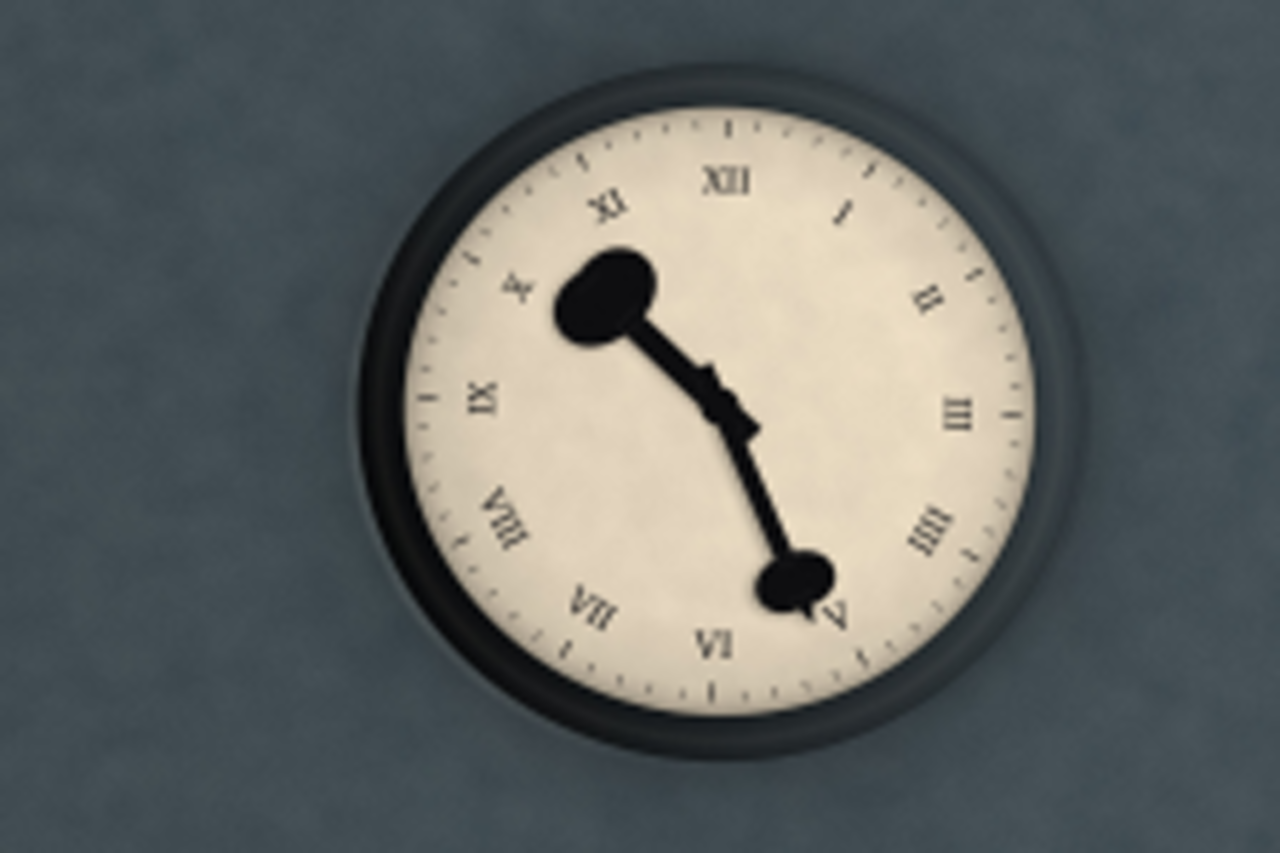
10:26
